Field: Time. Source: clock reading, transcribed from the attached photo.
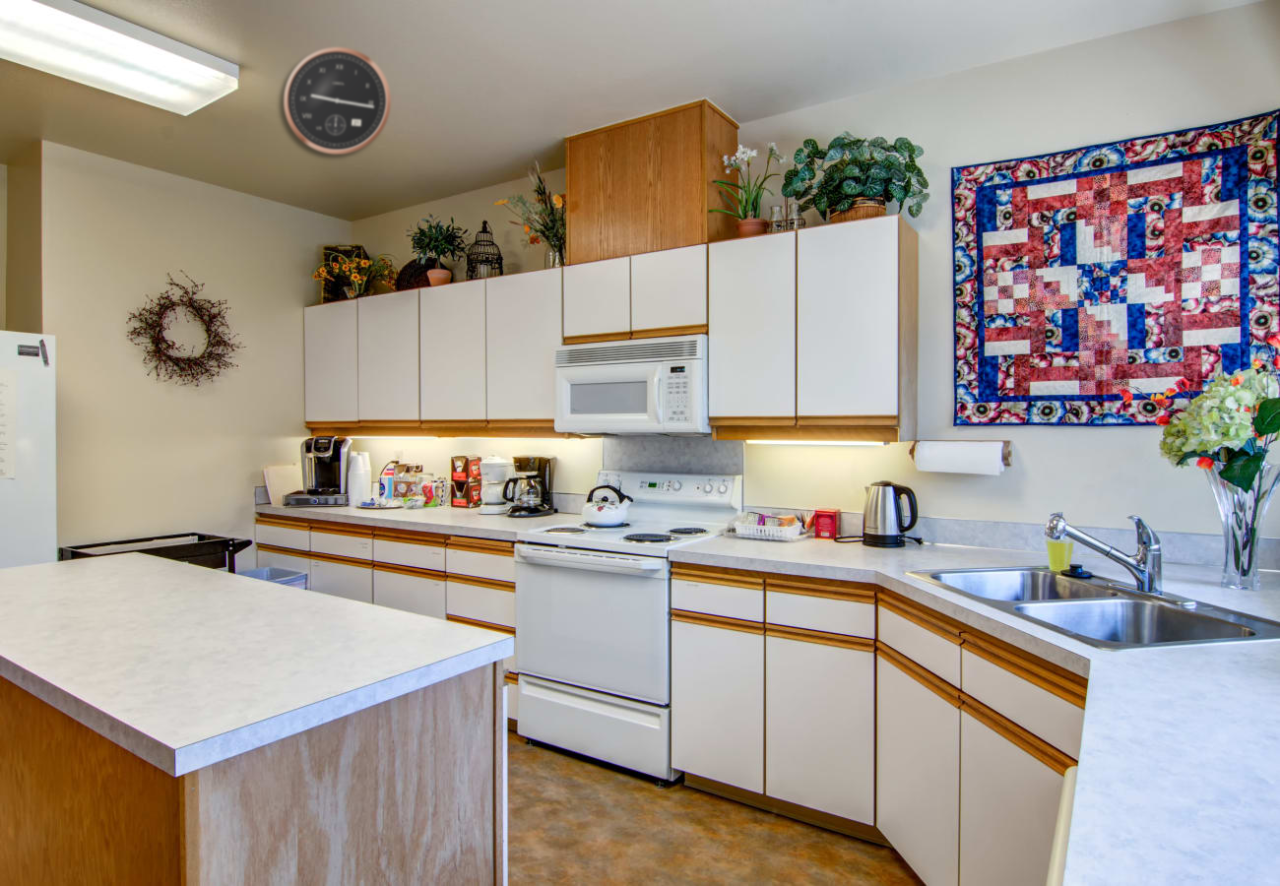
9:16
